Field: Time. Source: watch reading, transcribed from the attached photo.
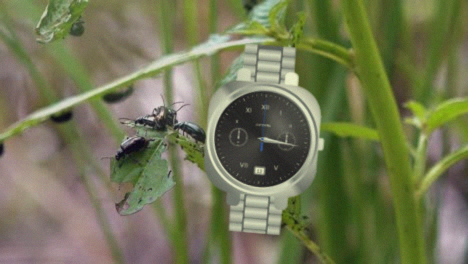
3:16
